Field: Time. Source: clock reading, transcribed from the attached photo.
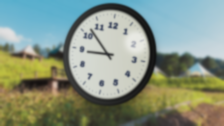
8:52
